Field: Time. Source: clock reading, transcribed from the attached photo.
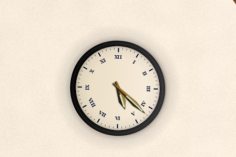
5:22
